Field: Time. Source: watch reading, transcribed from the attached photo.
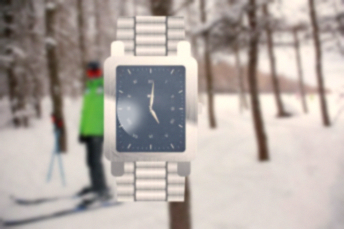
5:01
